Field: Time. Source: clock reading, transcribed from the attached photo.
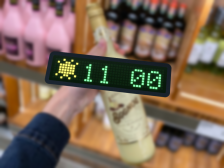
11:00
